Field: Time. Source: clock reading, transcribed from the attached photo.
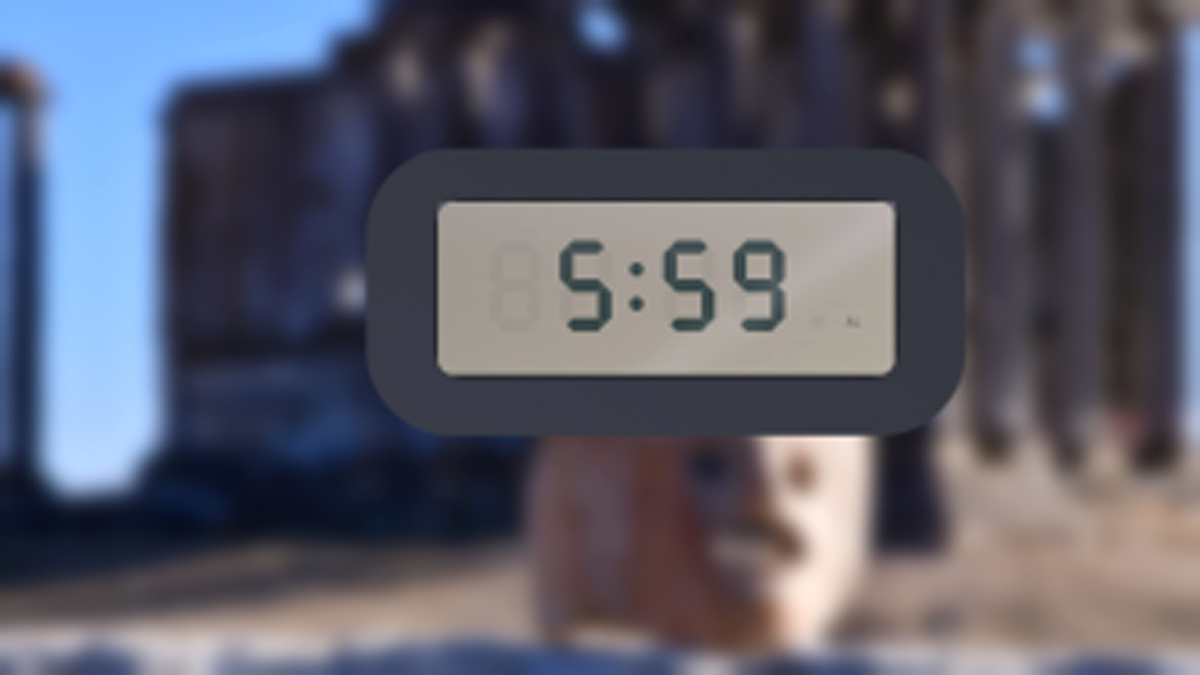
5:59
